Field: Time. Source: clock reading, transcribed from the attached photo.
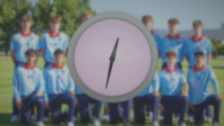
12:32
